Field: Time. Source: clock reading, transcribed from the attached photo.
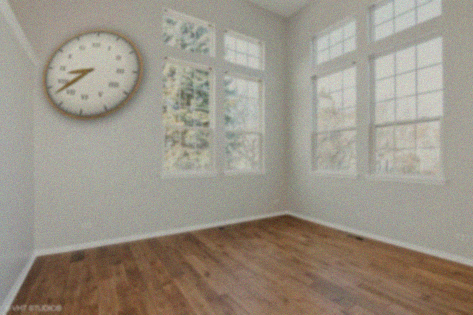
8:38
